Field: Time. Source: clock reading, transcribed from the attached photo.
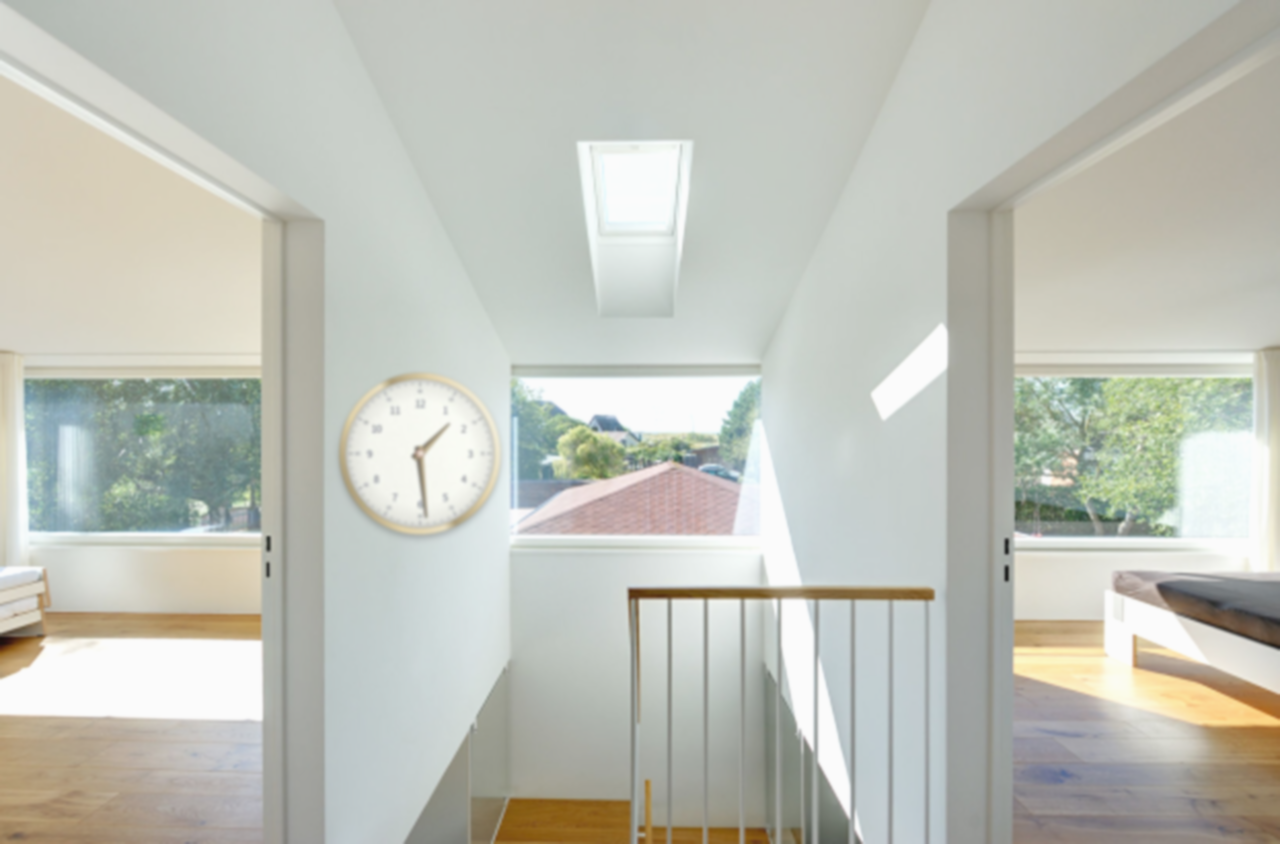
1:29
